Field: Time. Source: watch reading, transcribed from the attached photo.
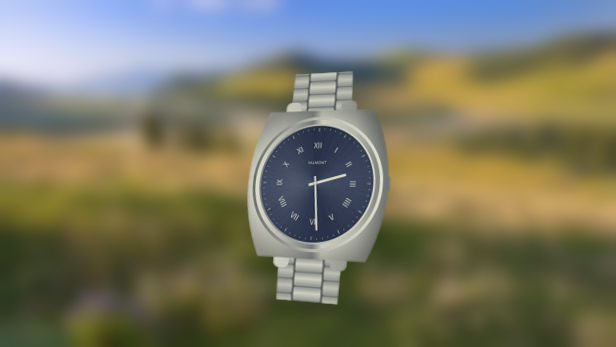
2:29
